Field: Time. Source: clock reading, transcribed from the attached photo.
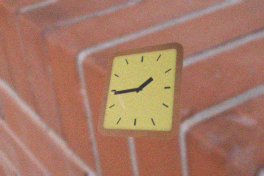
1:44
